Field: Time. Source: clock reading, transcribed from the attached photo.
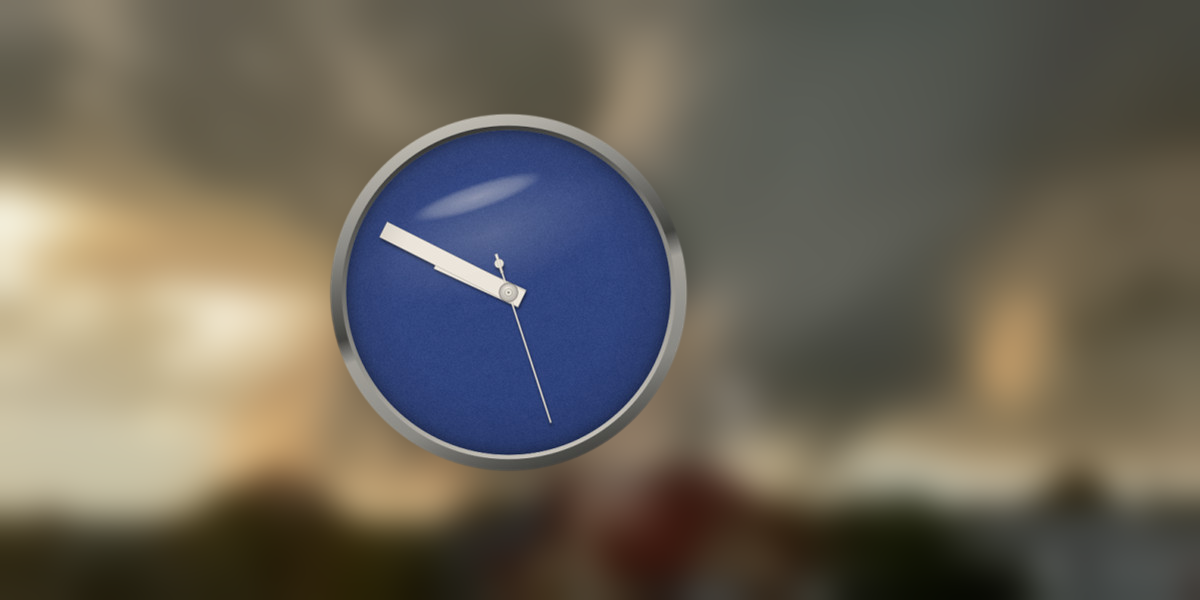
9:49:27
